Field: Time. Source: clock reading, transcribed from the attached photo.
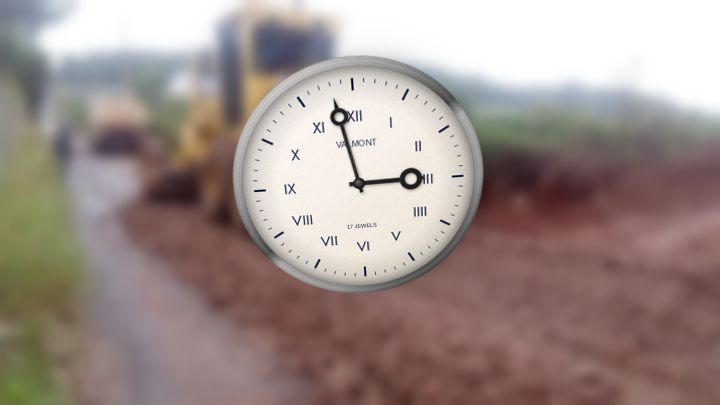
2:58
